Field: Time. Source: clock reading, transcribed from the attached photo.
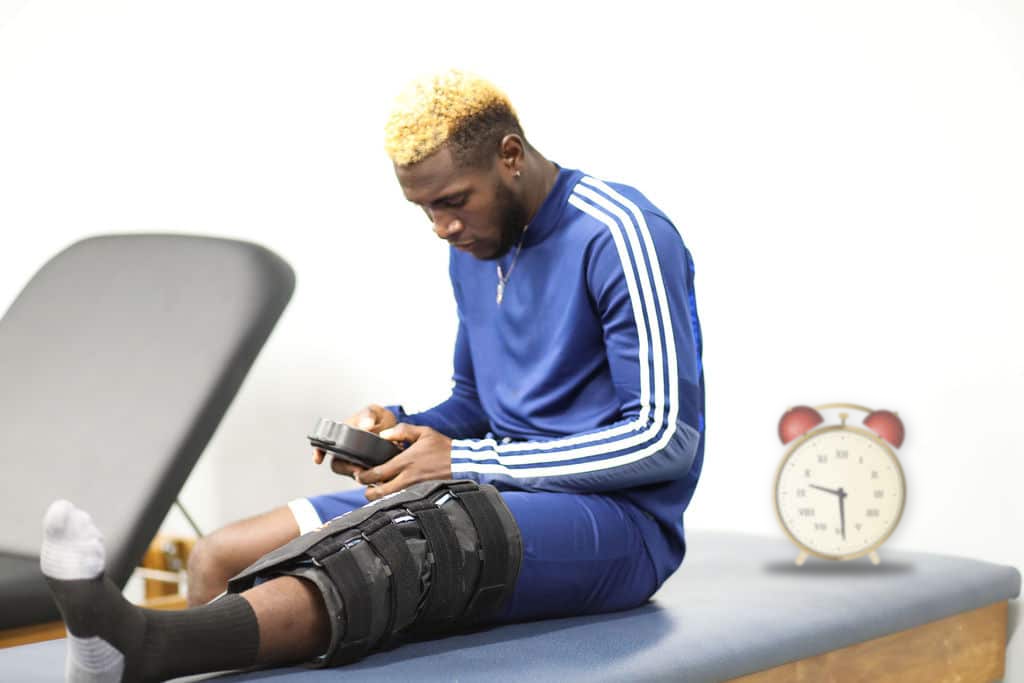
9:29
